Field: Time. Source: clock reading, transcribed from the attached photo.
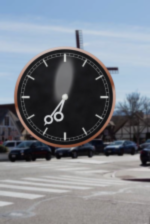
6:36
